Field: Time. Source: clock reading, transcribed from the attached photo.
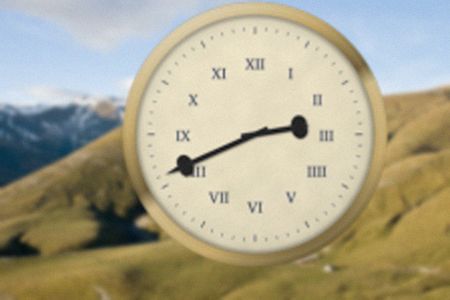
2:41
